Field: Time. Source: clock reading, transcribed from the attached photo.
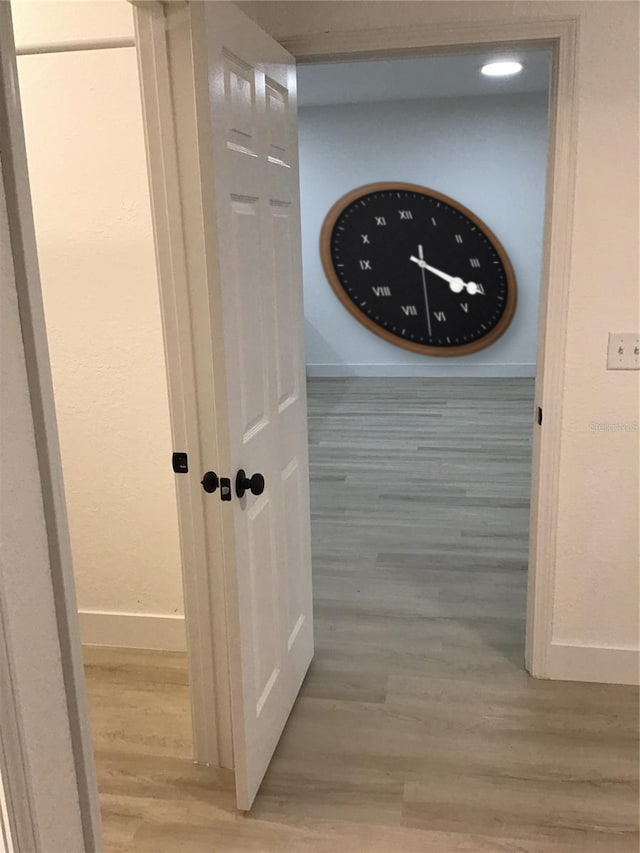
4:20:32
